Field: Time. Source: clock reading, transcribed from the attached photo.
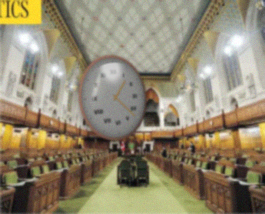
1:22
